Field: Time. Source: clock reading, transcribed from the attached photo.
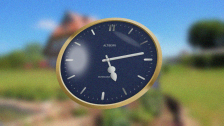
5:13
